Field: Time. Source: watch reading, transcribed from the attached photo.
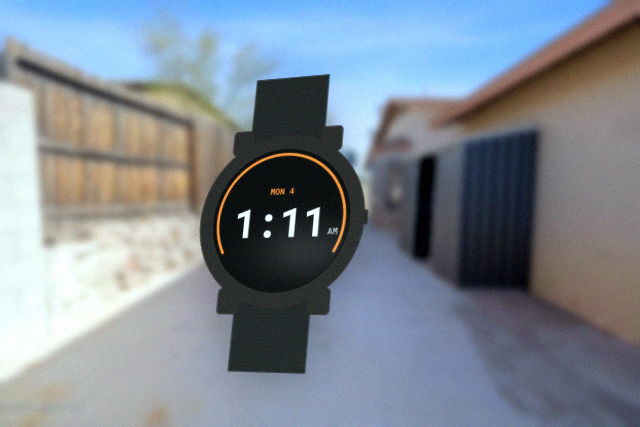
1:11
